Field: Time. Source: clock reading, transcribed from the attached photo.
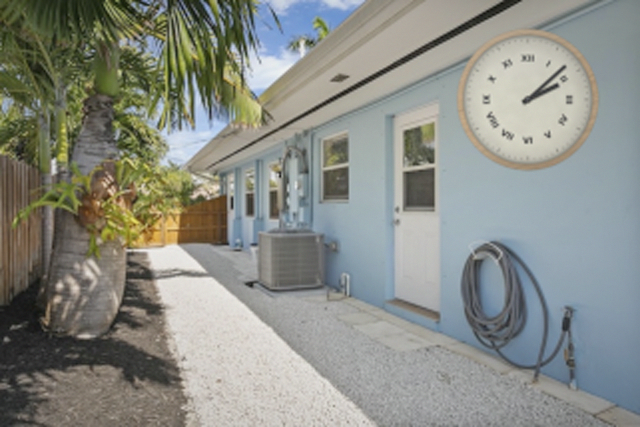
2:08
